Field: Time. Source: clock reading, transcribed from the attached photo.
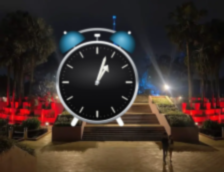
1:03
